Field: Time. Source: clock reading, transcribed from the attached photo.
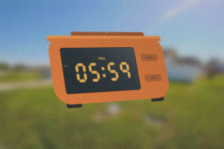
5:59
